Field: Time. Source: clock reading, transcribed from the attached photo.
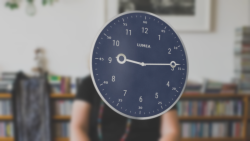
9:14
